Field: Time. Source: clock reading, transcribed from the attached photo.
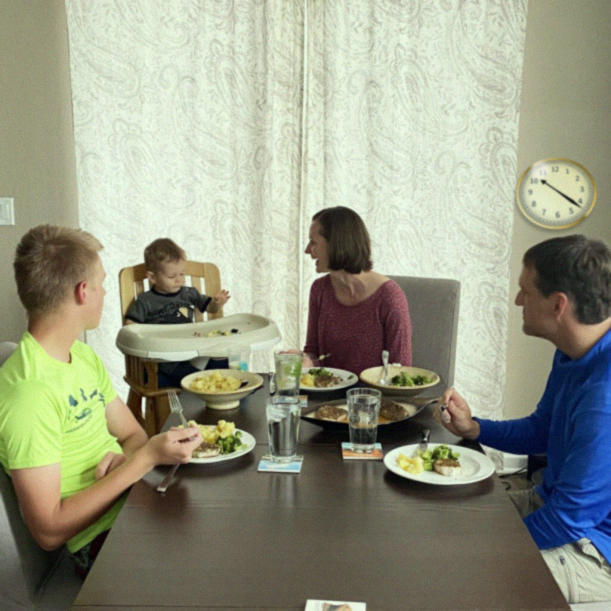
10:22
